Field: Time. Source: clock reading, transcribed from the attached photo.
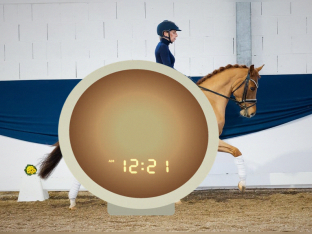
12:21
